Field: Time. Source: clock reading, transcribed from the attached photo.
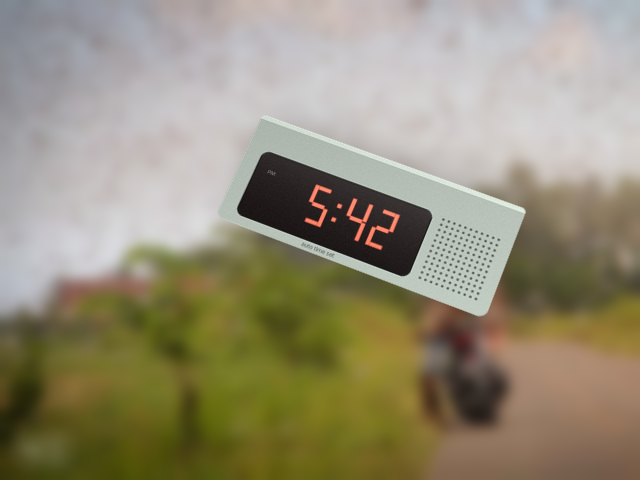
5:42
